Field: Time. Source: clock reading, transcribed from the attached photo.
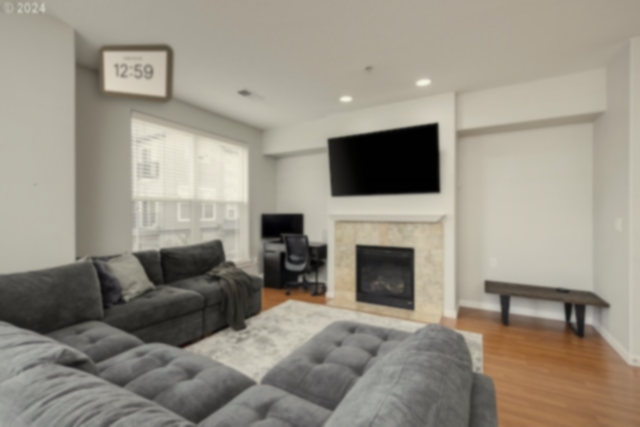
12:59
